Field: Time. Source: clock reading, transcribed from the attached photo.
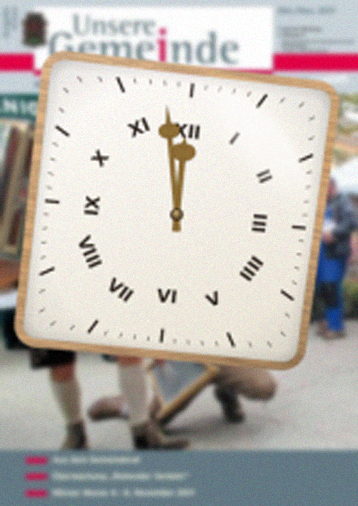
11:58
